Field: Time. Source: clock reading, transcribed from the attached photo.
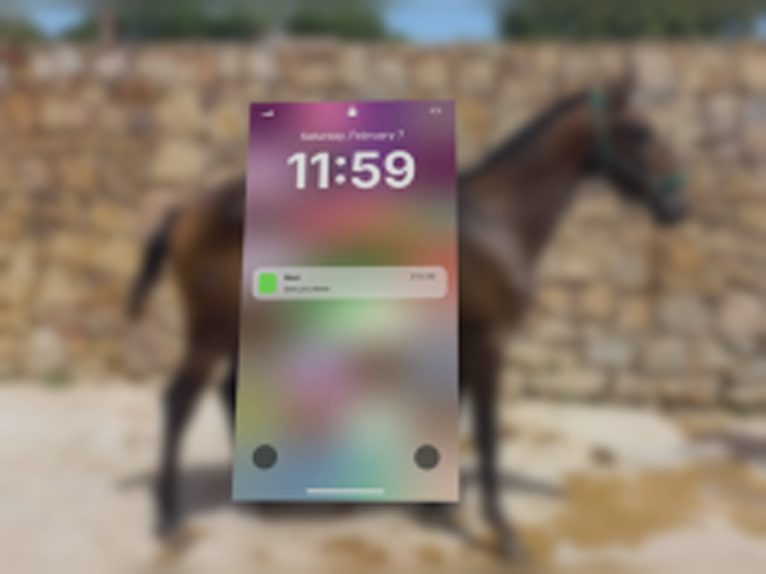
11:59
